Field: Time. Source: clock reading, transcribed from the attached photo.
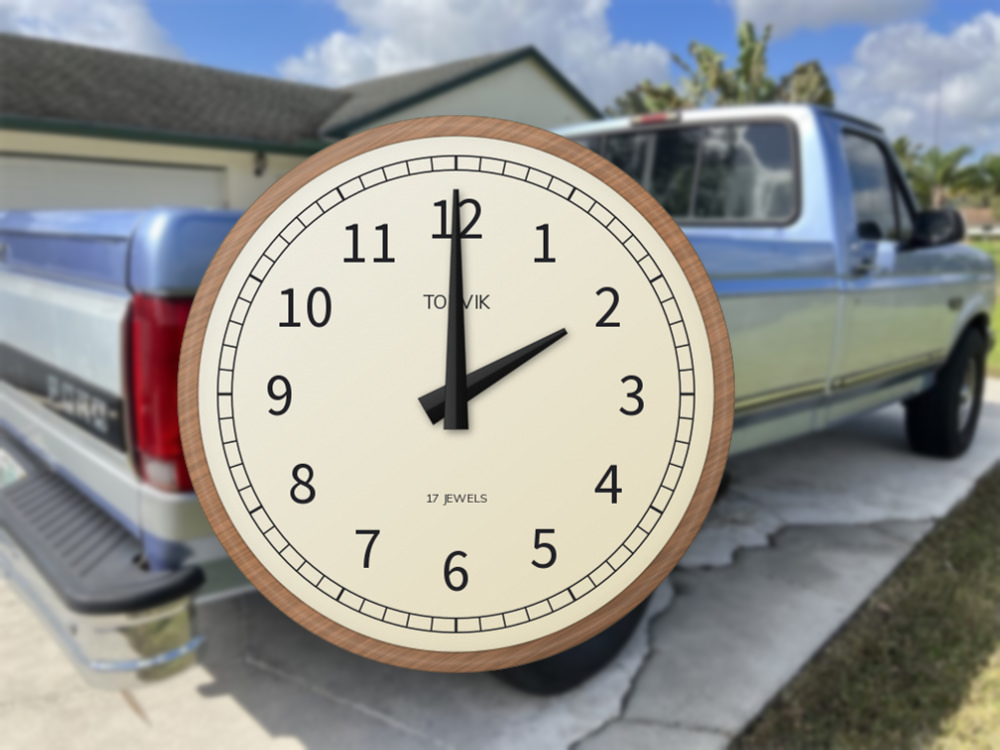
2:00
